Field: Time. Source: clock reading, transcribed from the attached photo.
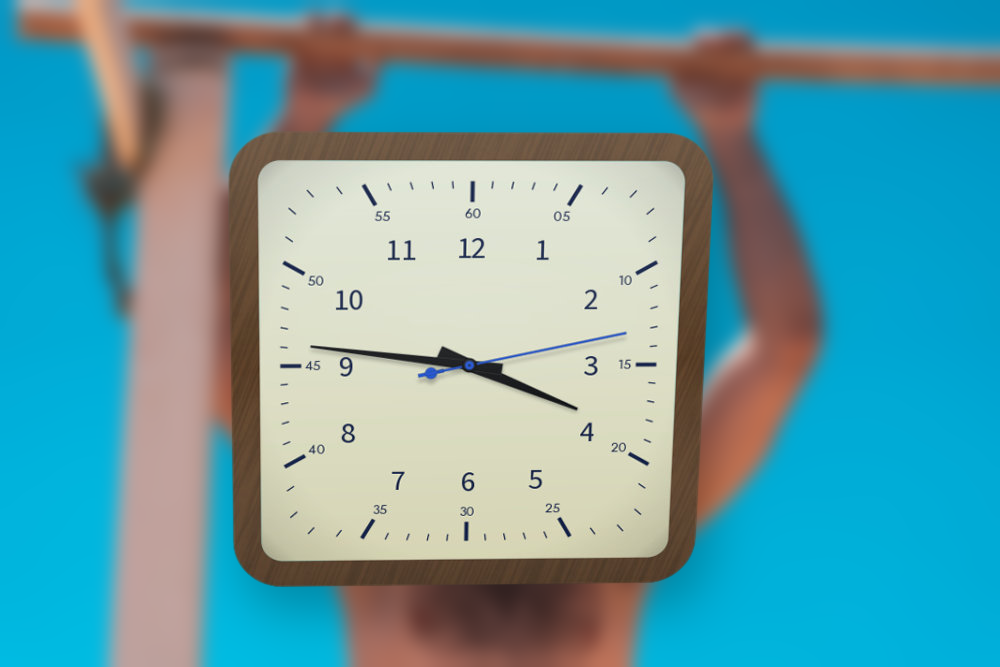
3:46:13
